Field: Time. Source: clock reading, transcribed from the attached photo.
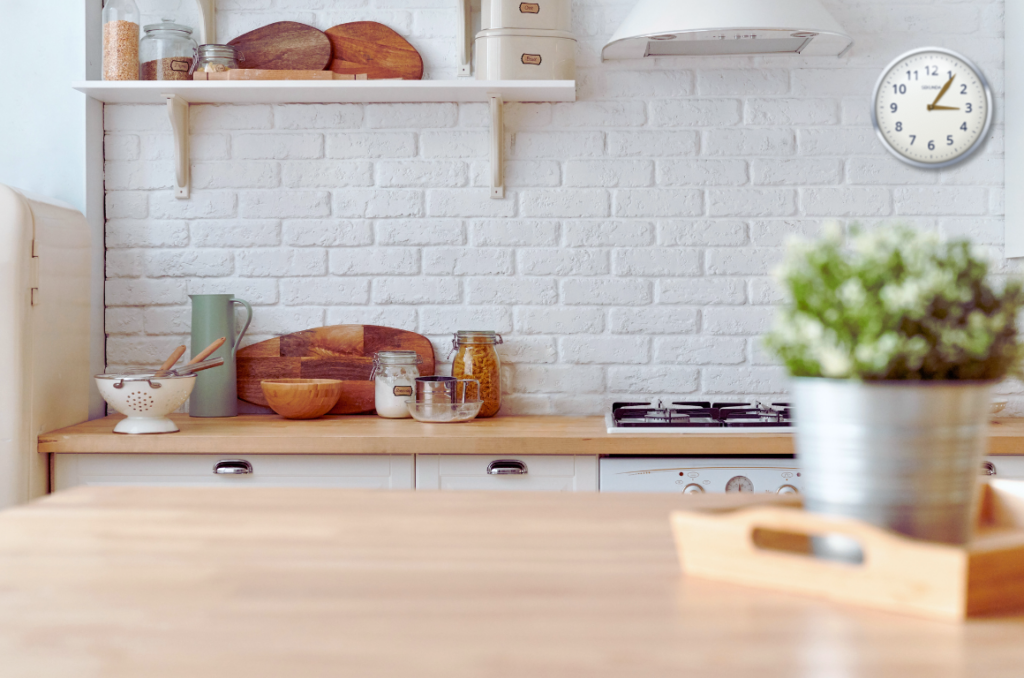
3:06
